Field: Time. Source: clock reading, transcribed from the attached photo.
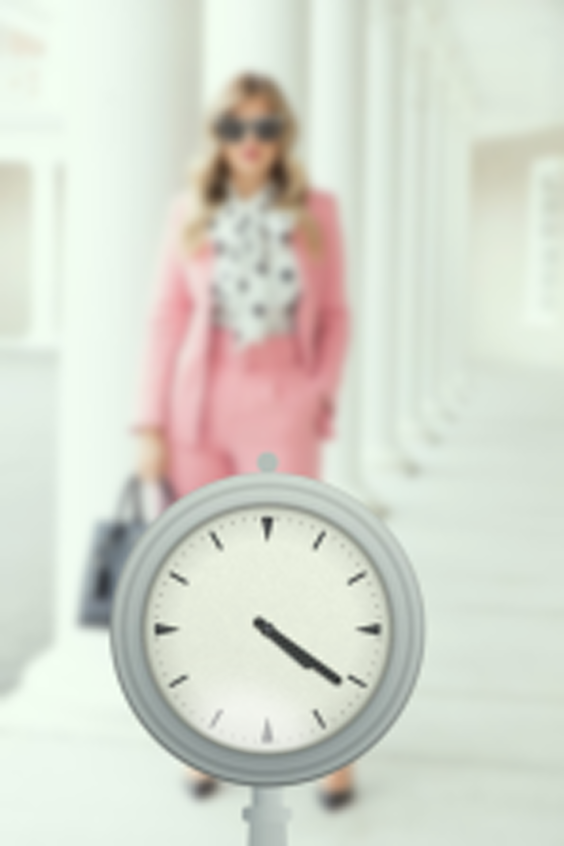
4:21
